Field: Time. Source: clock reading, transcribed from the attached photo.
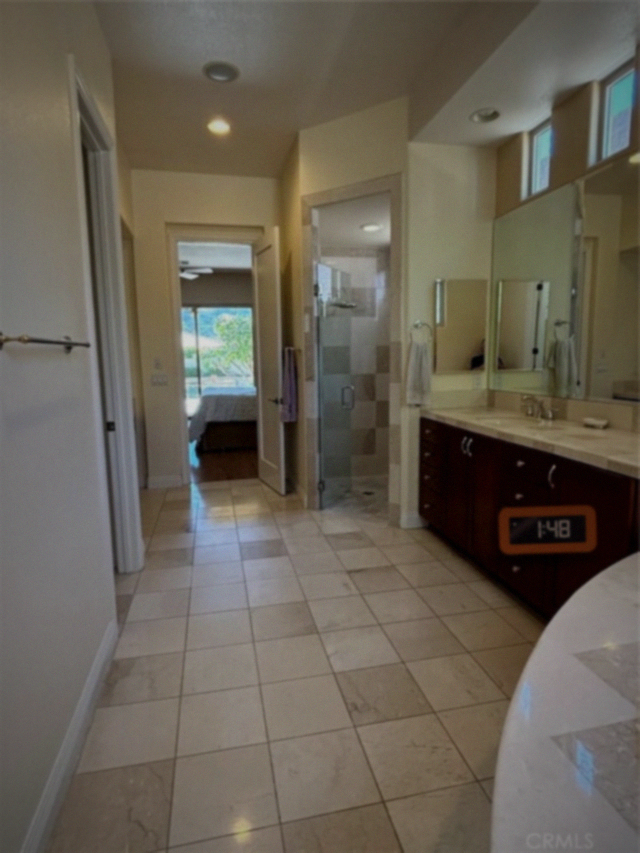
1:48
